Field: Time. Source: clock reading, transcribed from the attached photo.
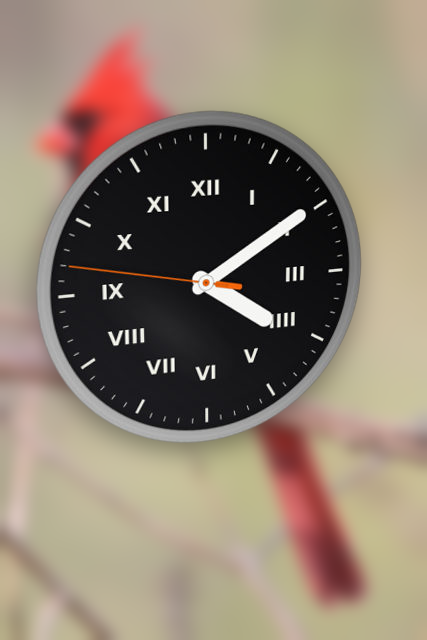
4:09:47
